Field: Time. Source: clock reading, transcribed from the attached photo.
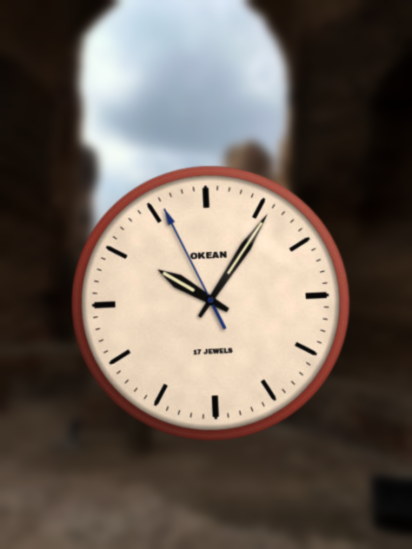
10:05:56
